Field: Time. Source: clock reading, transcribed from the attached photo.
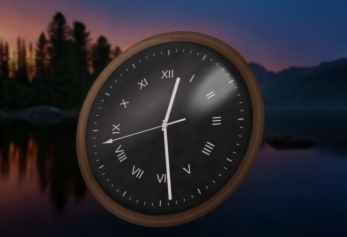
12:28:43
